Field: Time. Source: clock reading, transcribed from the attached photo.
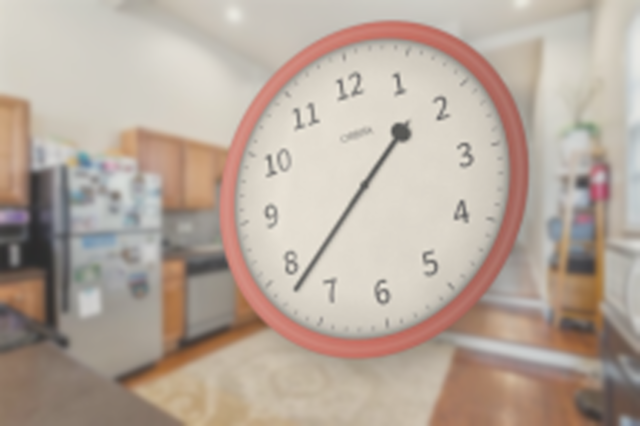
1:38
